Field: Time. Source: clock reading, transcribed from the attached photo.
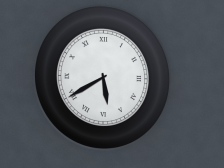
5:40
